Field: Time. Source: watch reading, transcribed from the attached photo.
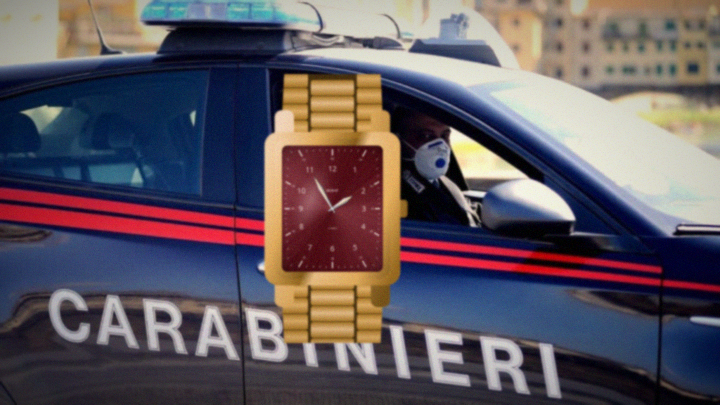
1:55
